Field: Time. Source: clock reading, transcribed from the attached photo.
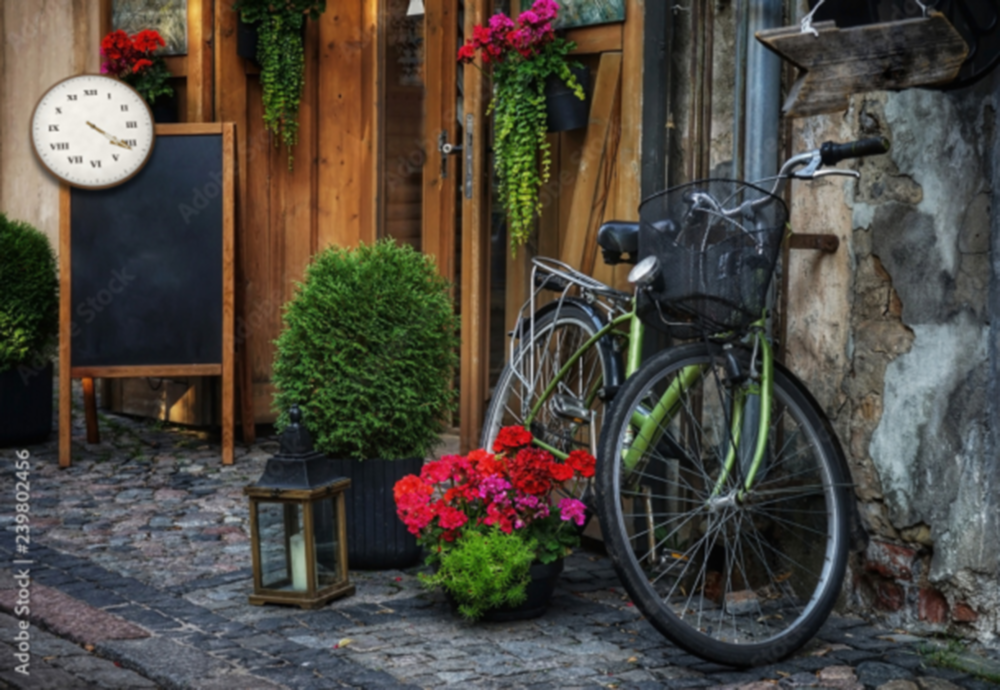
4:21
